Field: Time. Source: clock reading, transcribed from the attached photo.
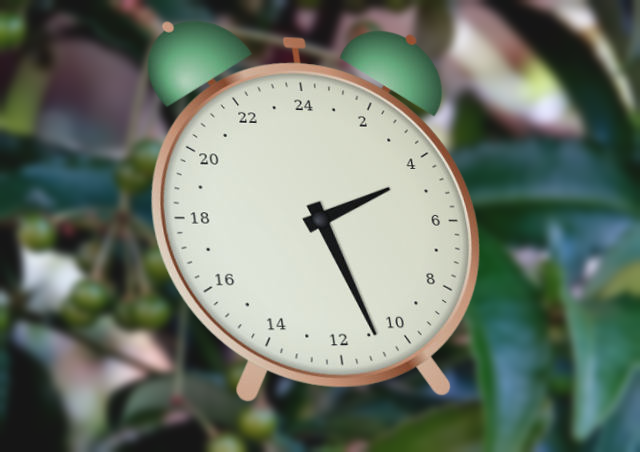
4:27
